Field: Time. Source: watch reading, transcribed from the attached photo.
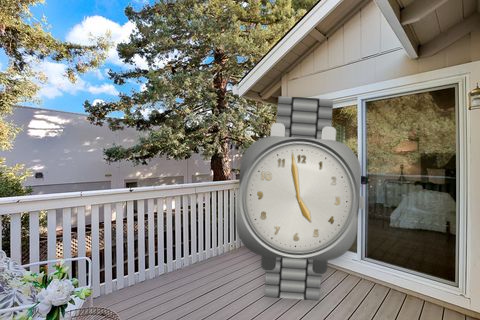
4:58
